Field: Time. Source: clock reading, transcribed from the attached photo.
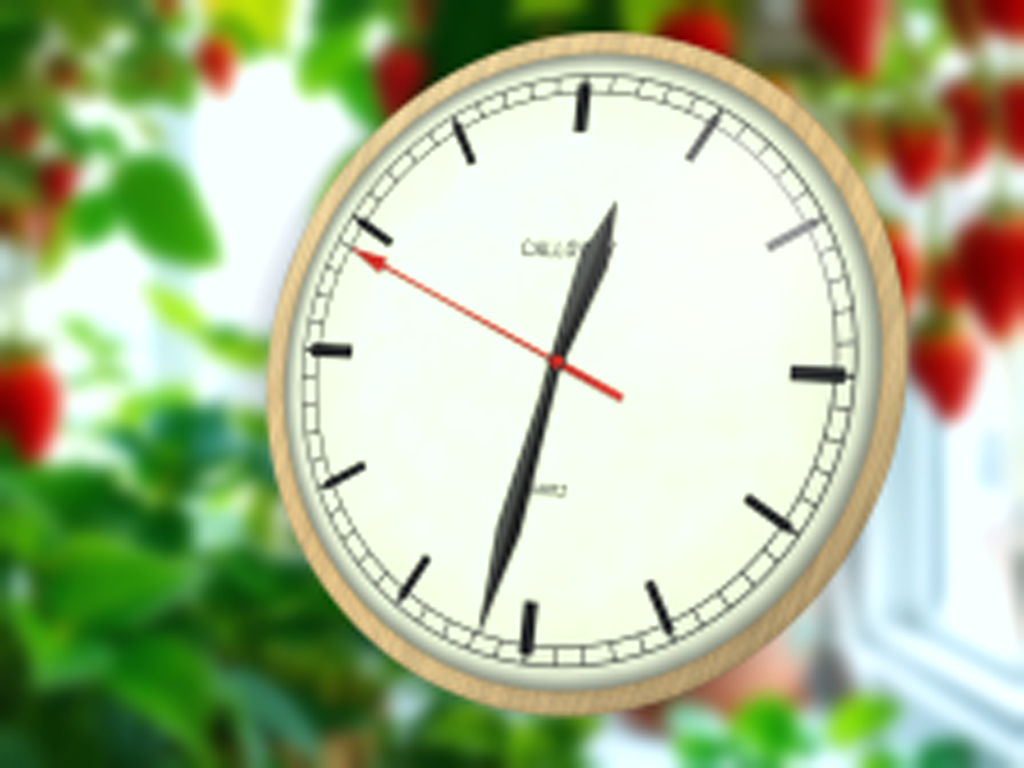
12:31:49
